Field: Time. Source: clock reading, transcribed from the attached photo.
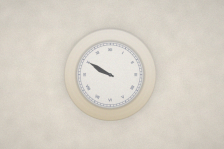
9:50
